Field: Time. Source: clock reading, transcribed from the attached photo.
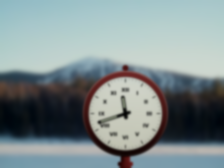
11:42
